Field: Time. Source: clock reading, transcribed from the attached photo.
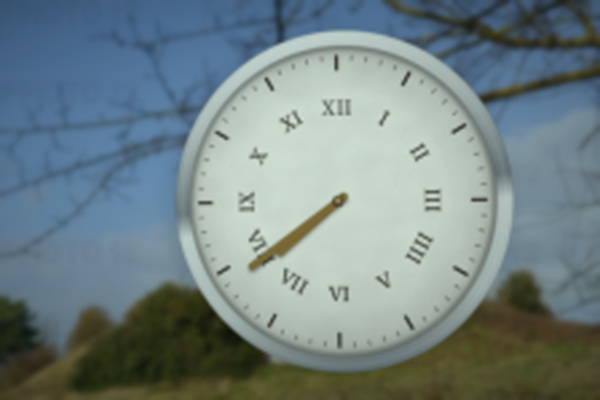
7:39
